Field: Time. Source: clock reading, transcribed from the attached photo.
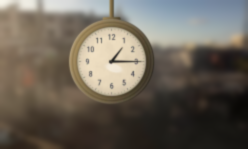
1:15
